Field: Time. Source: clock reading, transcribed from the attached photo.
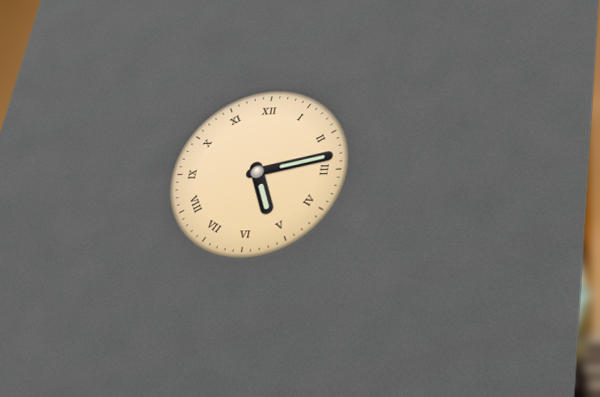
5:13
